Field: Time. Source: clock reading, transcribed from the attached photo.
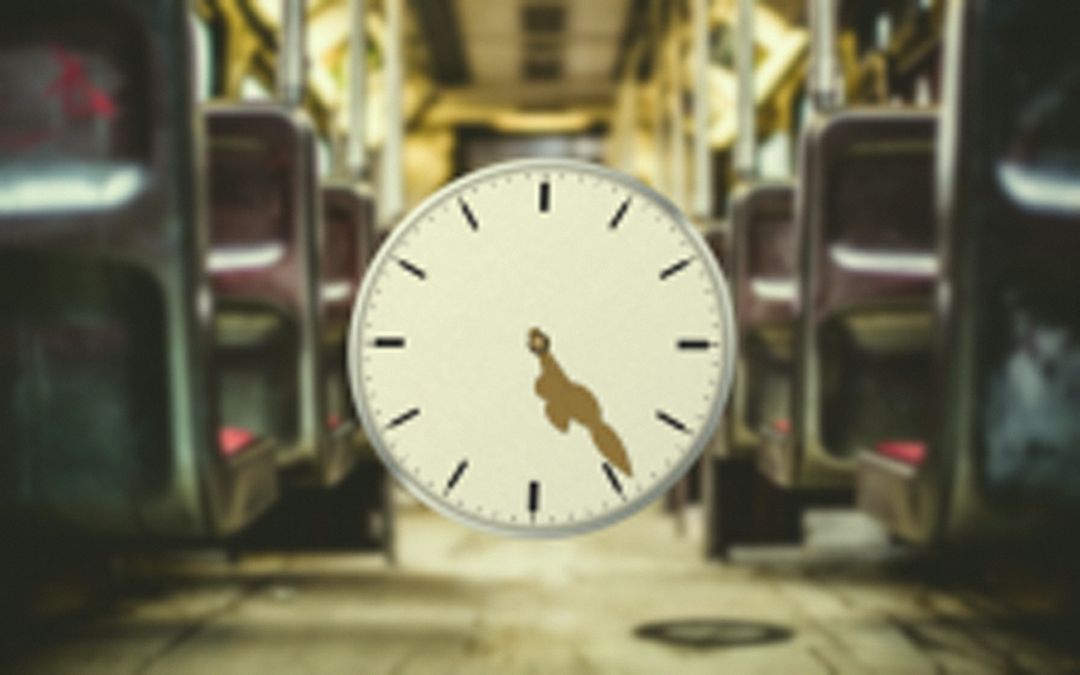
5:24
